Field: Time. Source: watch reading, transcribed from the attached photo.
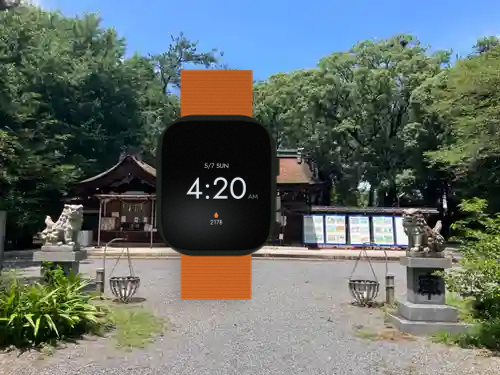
4:20
